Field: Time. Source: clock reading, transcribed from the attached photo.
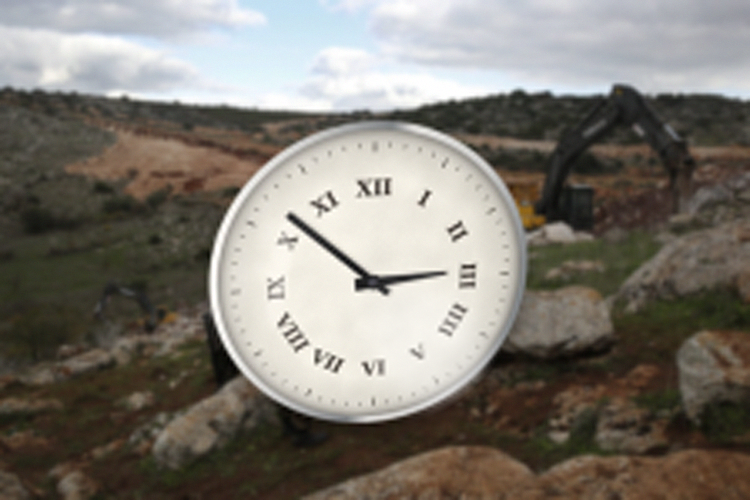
2:52
